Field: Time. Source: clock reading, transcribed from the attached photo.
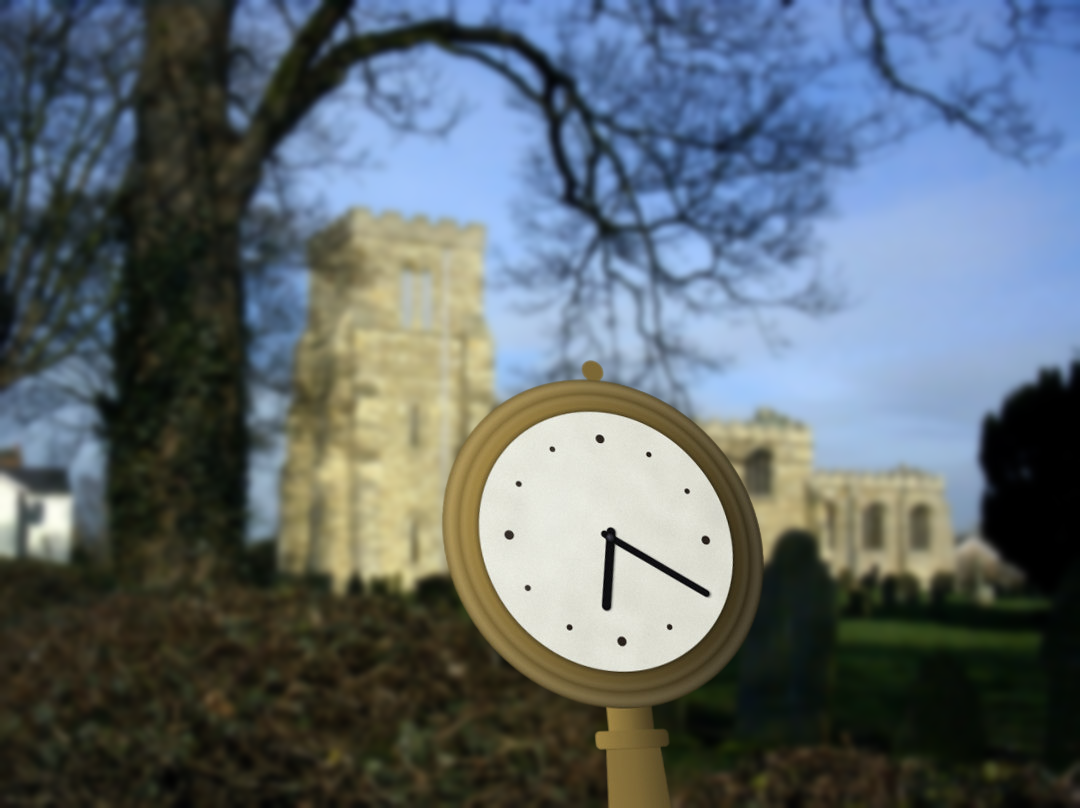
6:20
